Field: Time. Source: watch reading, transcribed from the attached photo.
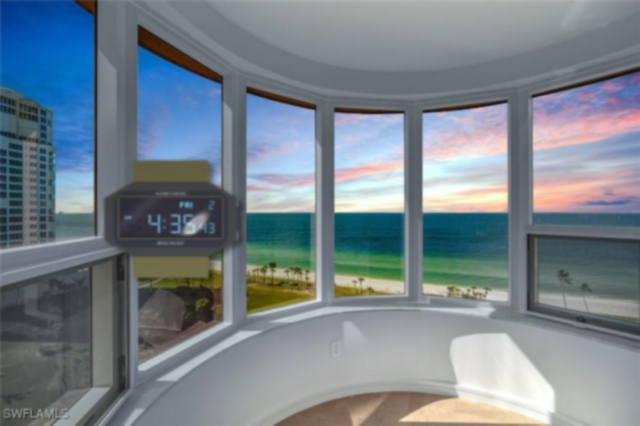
4:35
